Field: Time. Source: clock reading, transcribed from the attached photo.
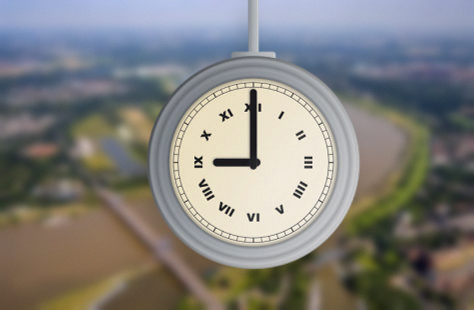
9:00
